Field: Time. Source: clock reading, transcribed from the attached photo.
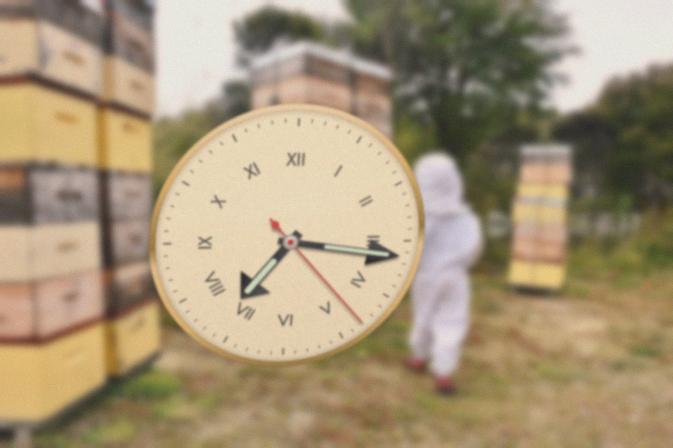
7:16:23
